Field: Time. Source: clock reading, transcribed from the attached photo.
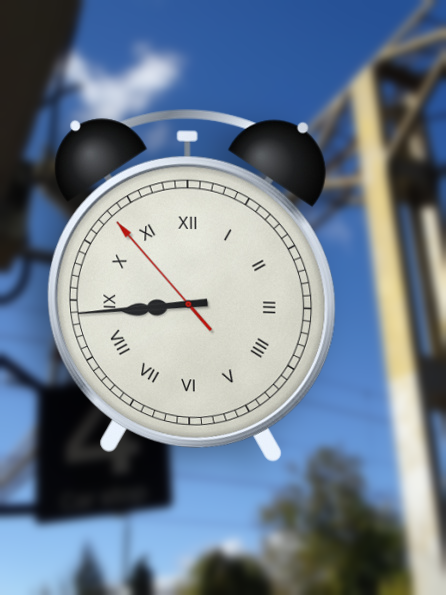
8:43:53
